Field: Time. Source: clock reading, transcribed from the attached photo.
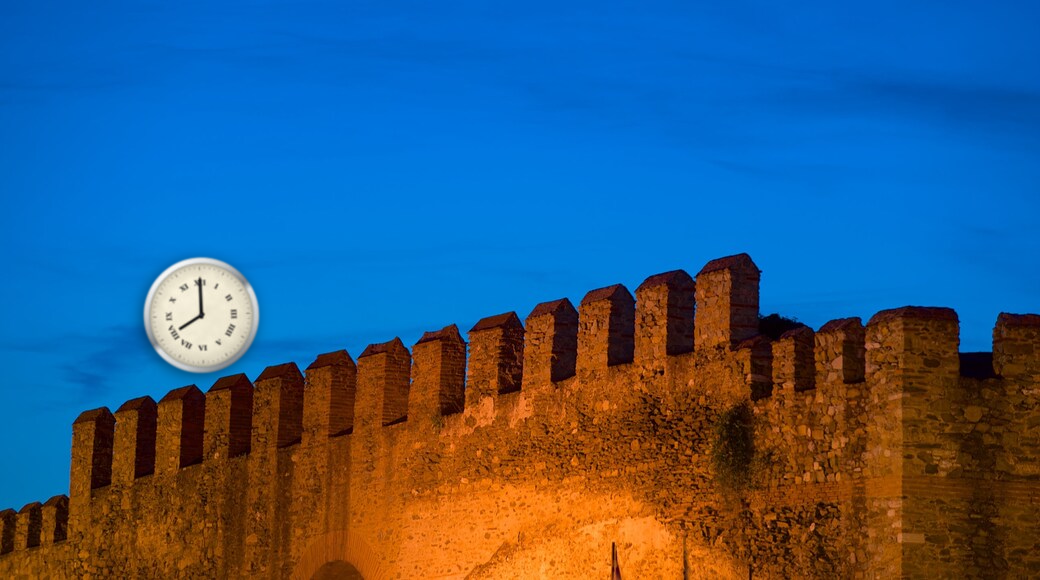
8:00
